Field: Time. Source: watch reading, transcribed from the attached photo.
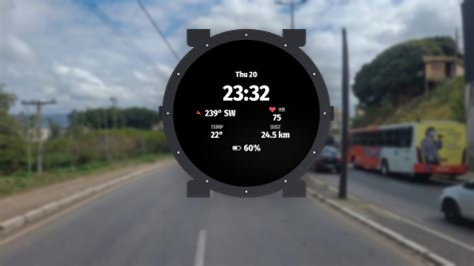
23:32
